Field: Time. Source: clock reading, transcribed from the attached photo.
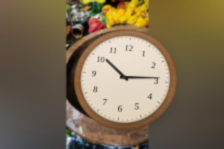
10:14
